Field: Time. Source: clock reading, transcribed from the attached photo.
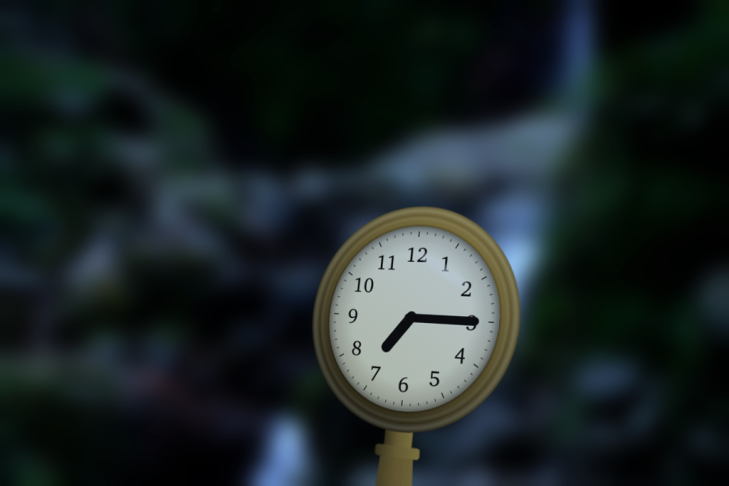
7:15
